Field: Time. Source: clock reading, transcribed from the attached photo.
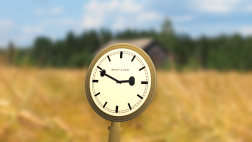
2:49
